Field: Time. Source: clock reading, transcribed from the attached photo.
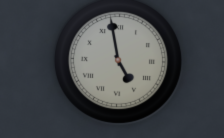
4:58
